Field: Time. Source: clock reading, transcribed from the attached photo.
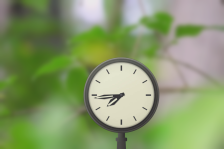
7:44
